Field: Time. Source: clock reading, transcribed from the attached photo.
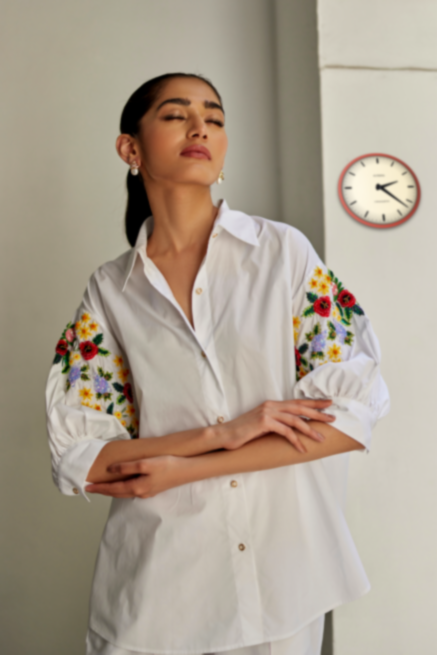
2:22
